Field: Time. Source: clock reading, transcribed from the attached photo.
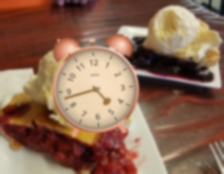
4:43
